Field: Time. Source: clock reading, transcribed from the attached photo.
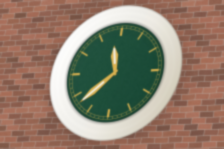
11:38
